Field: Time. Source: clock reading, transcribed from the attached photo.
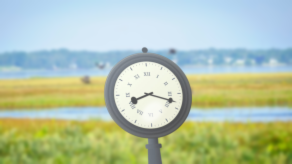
8:18
